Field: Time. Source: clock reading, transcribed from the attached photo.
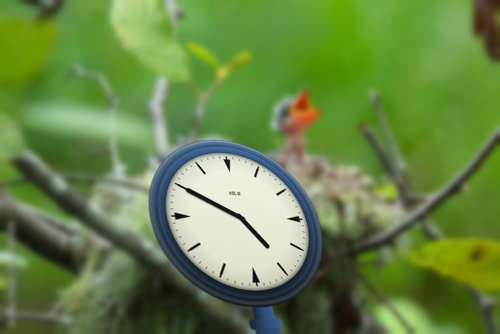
4:50
